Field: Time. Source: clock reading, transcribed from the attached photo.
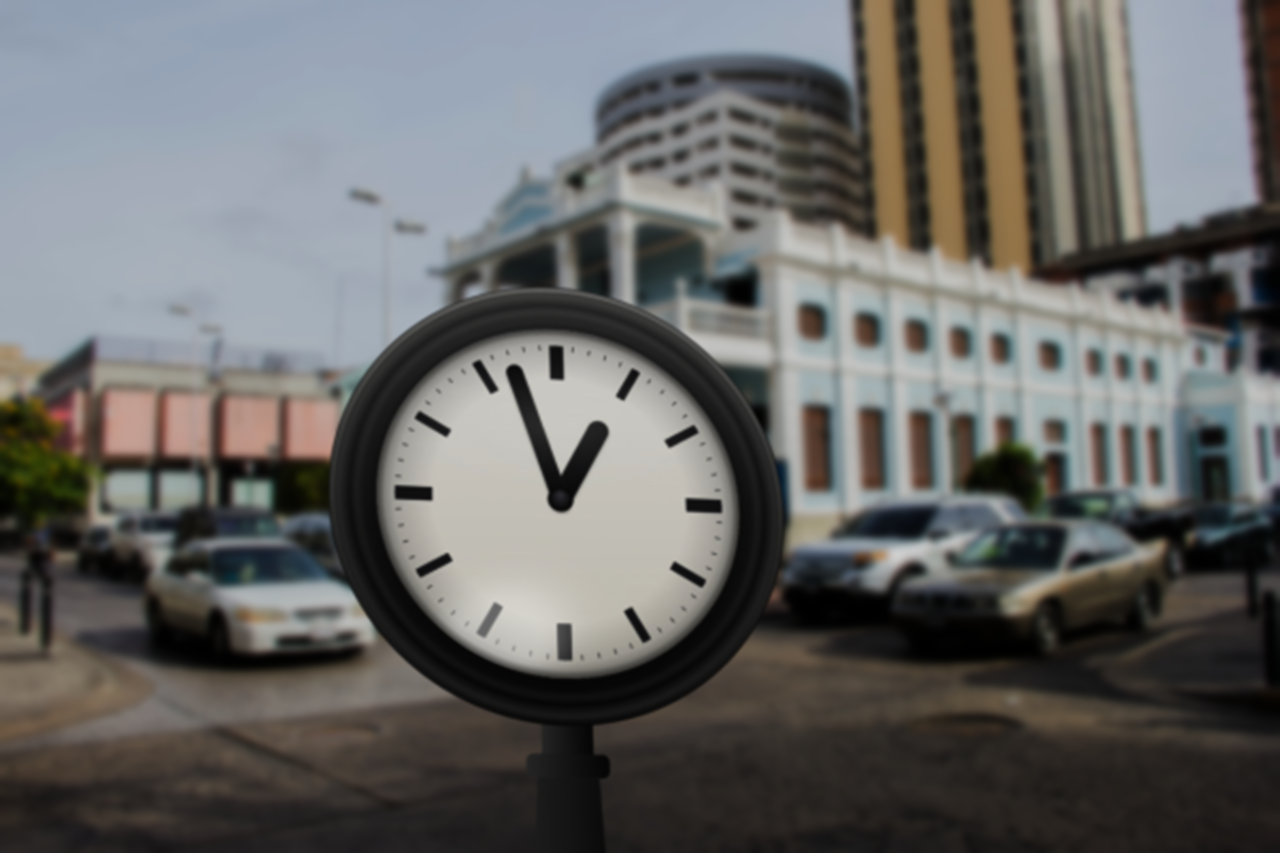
12:57
